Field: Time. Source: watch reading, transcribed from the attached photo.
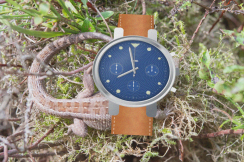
7:58
